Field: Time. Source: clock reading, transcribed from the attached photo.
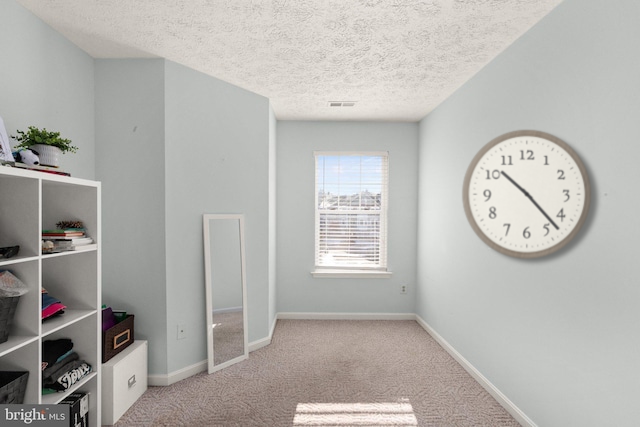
10:23
